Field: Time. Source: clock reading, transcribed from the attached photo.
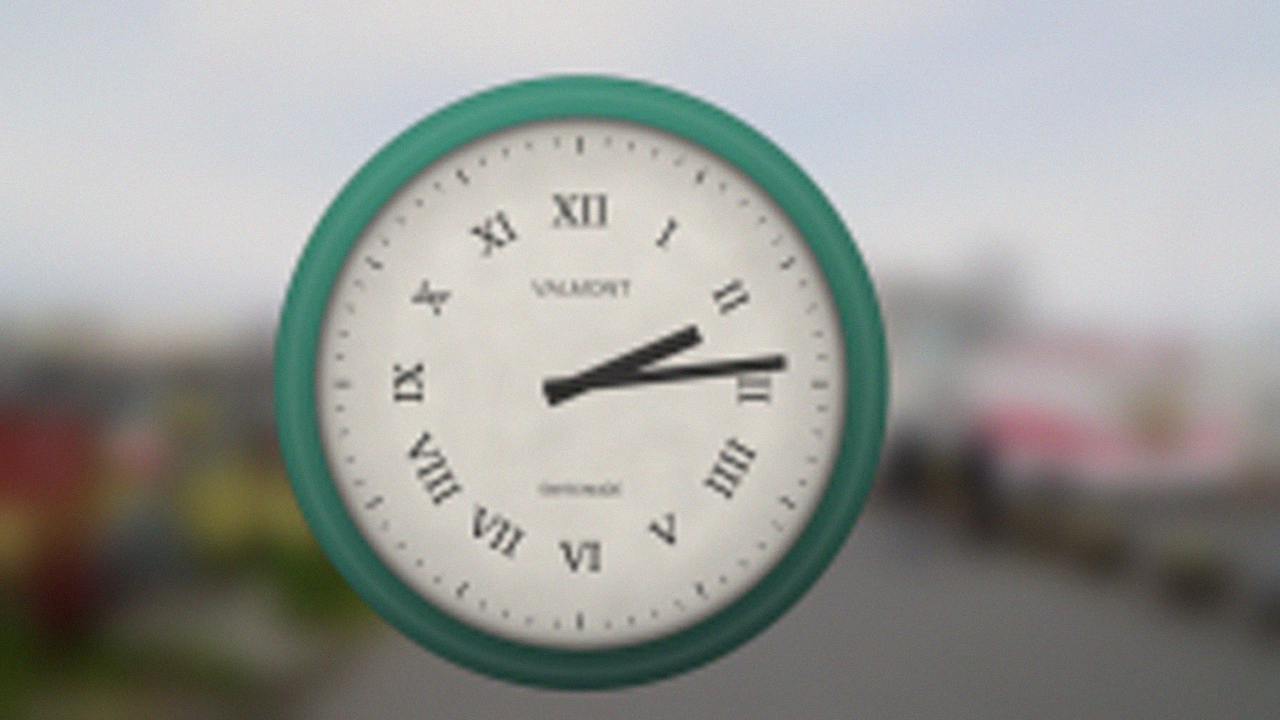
2:14
